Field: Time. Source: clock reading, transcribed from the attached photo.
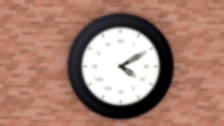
4:10
